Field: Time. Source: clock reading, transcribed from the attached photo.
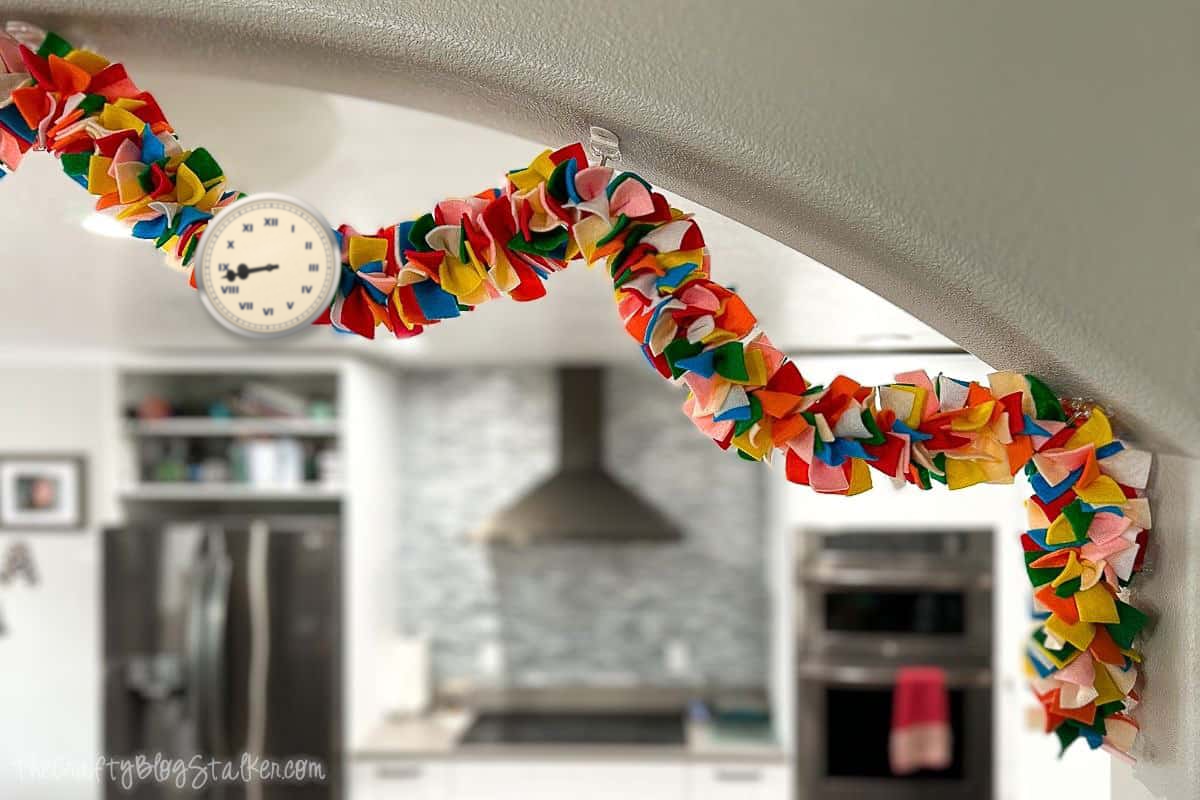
8:43
